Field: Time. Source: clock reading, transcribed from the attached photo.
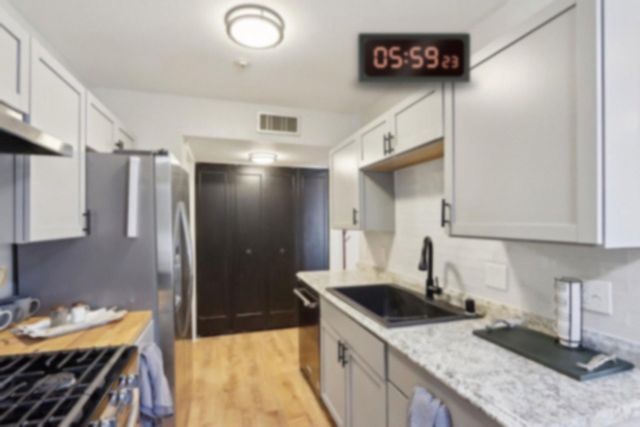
5:59
